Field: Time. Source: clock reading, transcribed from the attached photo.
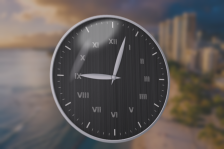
9:03
